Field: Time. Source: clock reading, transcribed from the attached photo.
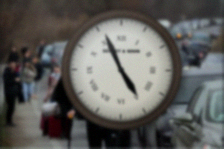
4:56
